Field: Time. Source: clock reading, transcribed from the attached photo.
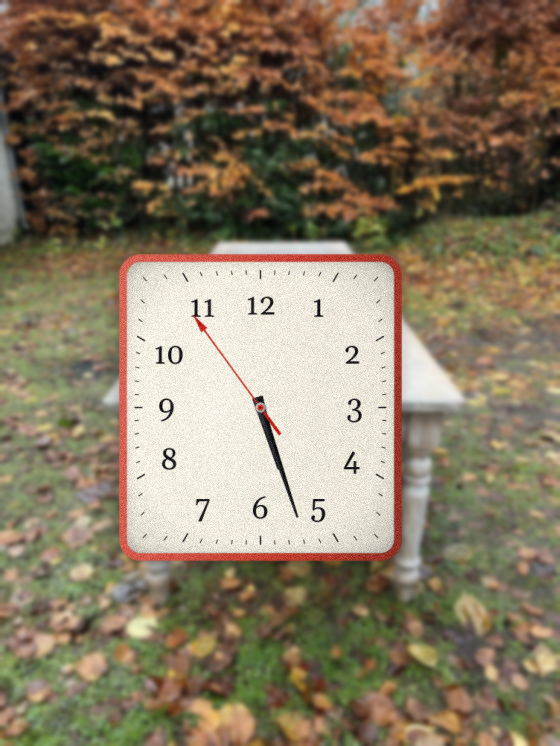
5:26:54
